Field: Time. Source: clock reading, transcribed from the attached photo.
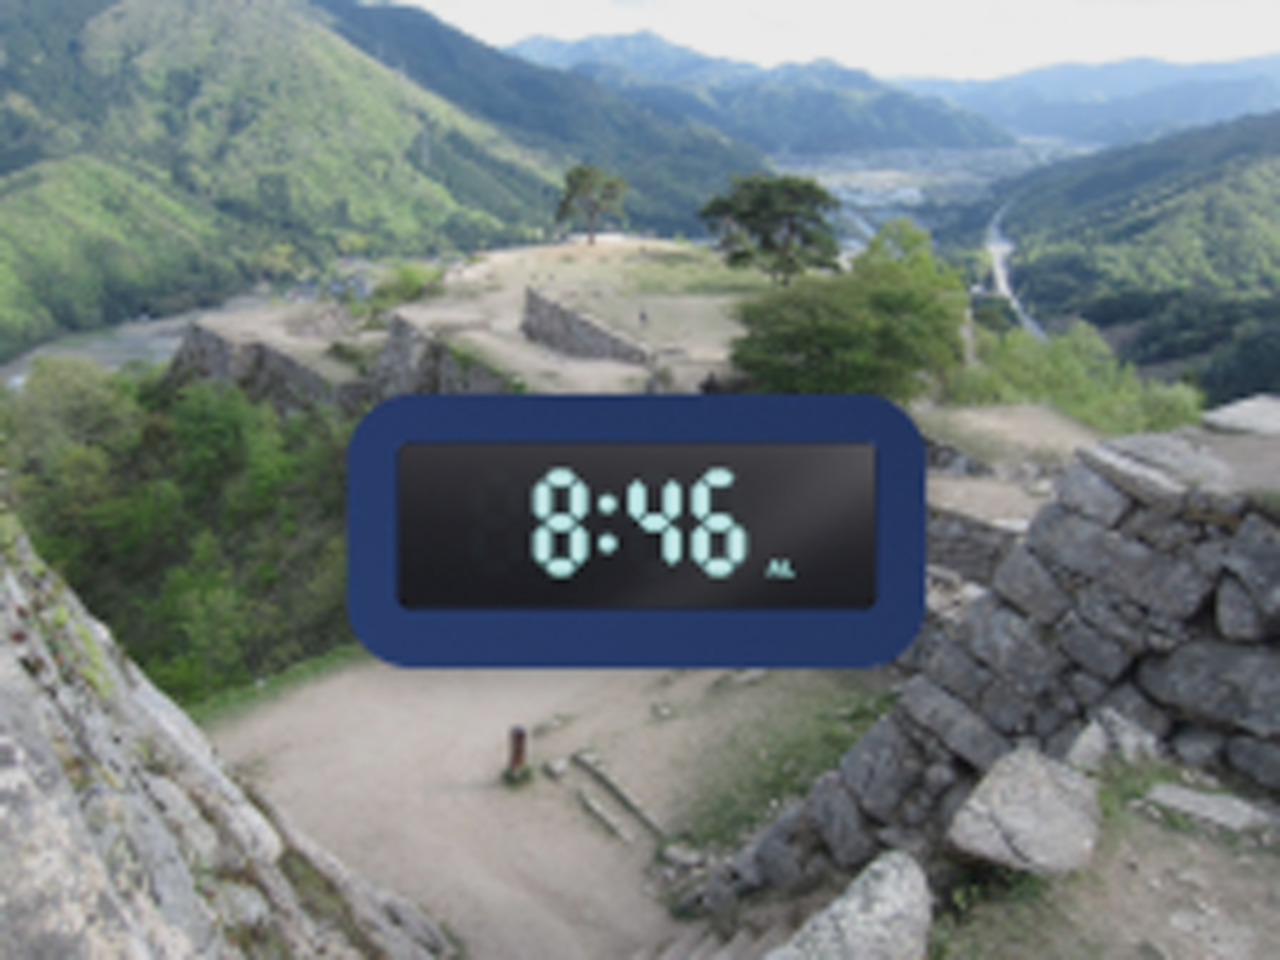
8:46
